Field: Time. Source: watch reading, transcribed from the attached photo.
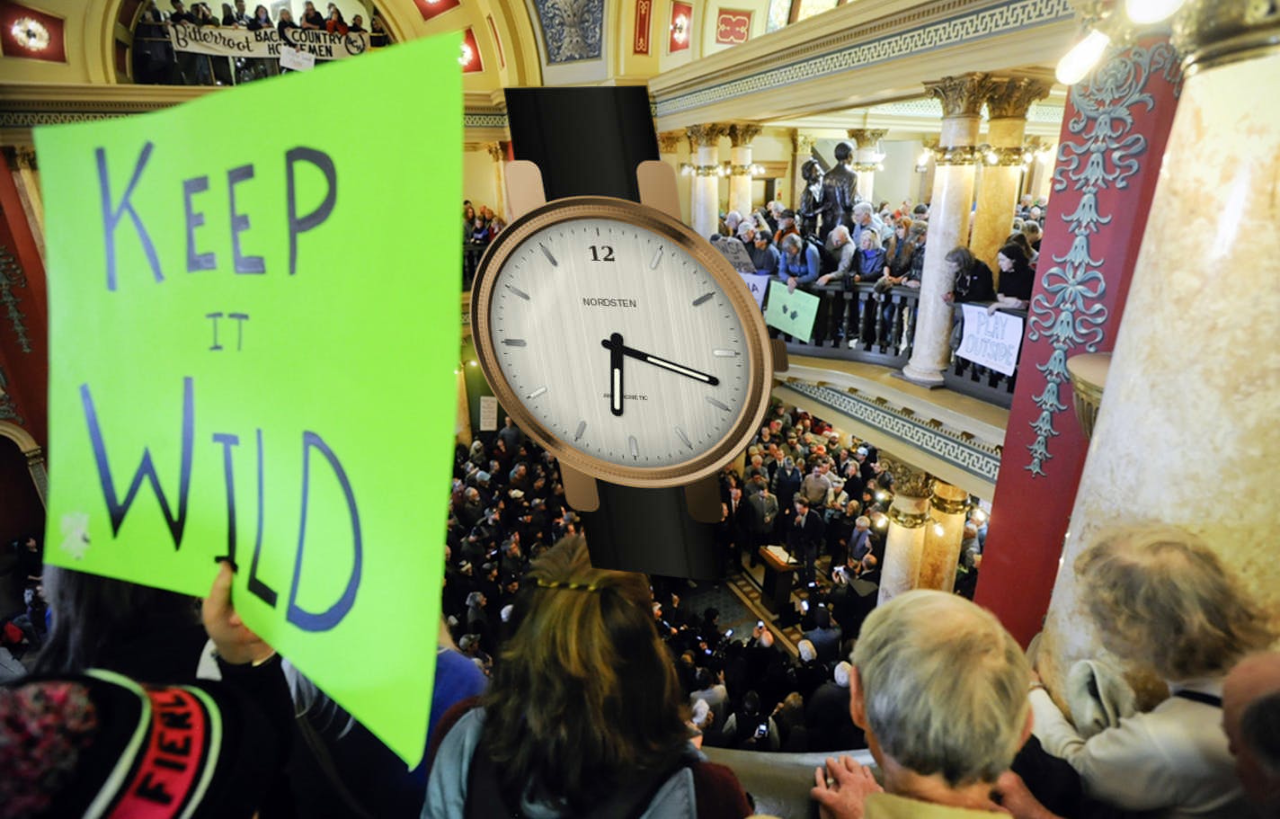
6:18
